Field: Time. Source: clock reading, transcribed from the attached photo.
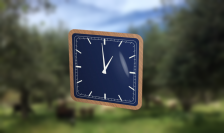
12:59
